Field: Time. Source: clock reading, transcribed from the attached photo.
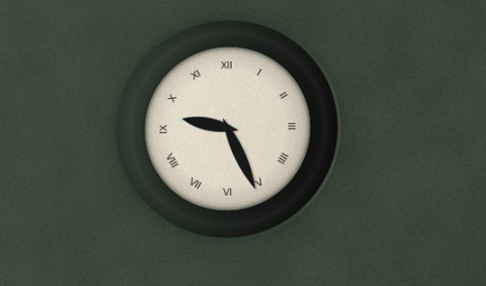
9:26
